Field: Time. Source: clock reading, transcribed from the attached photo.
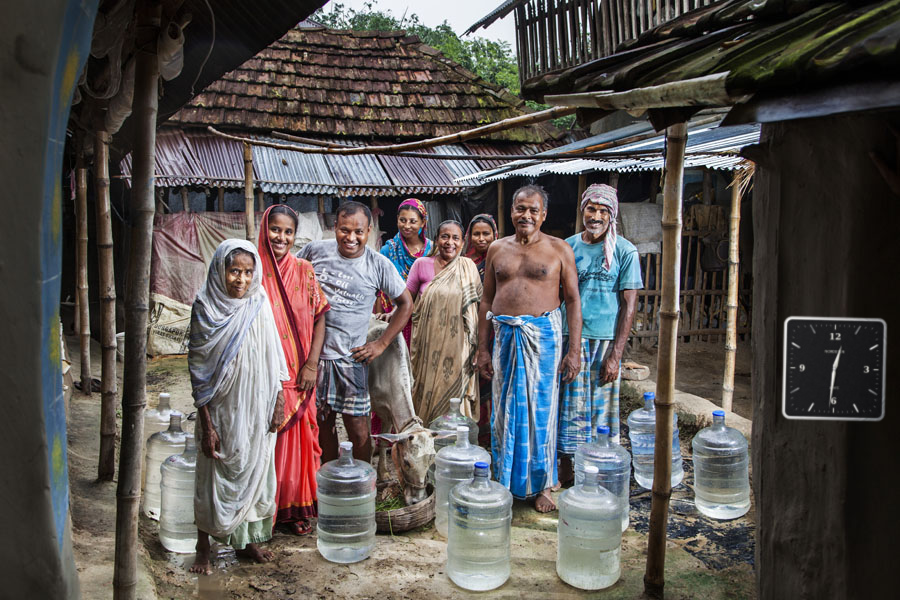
12:31
